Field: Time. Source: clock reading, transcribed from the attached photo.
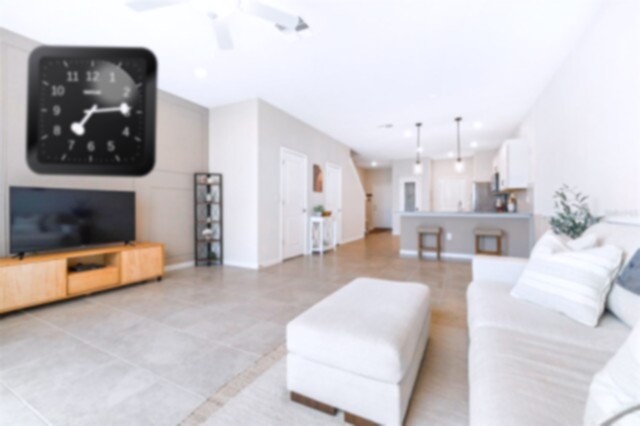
7:14
